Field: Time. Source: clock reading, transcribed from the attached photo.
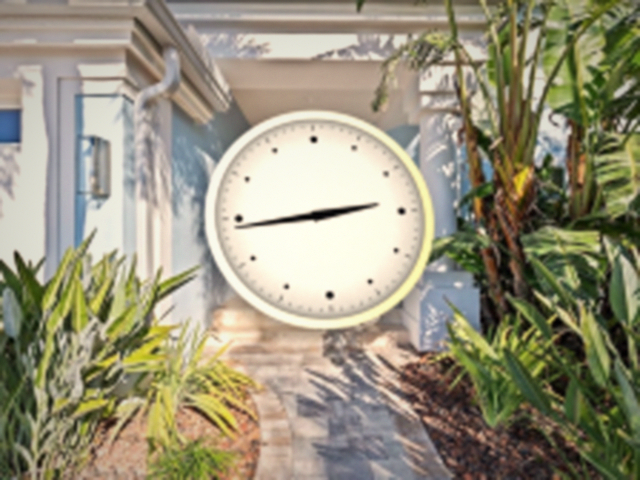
2:44
